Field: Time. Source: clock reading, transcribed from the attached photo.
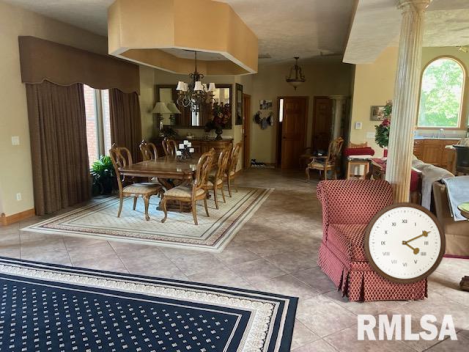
4:11
